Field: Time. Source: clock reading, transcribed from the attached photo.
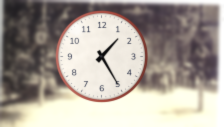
1:25
